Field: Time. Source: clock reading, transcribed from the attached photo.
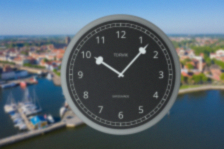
10:07
